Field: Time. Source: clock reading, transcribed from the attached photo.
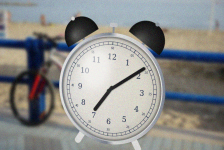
7:09
